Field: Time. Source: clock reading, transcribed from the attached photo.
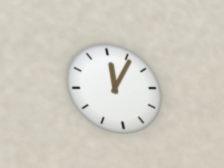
12:06
